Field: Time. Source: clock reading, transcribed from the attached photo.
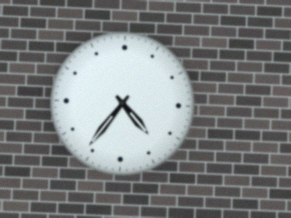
4:36
